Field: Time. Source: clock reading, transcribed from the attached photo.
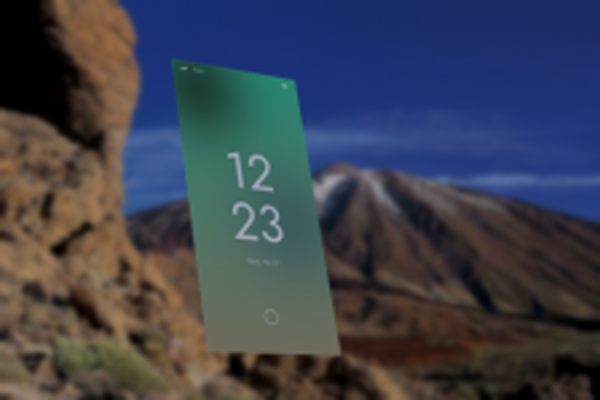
12:23
